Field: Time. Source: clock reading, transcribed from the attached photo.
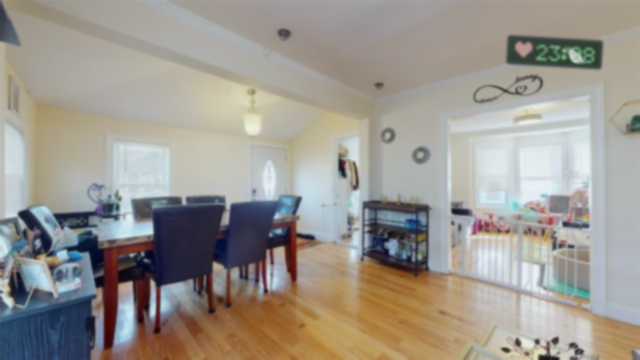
23:08
